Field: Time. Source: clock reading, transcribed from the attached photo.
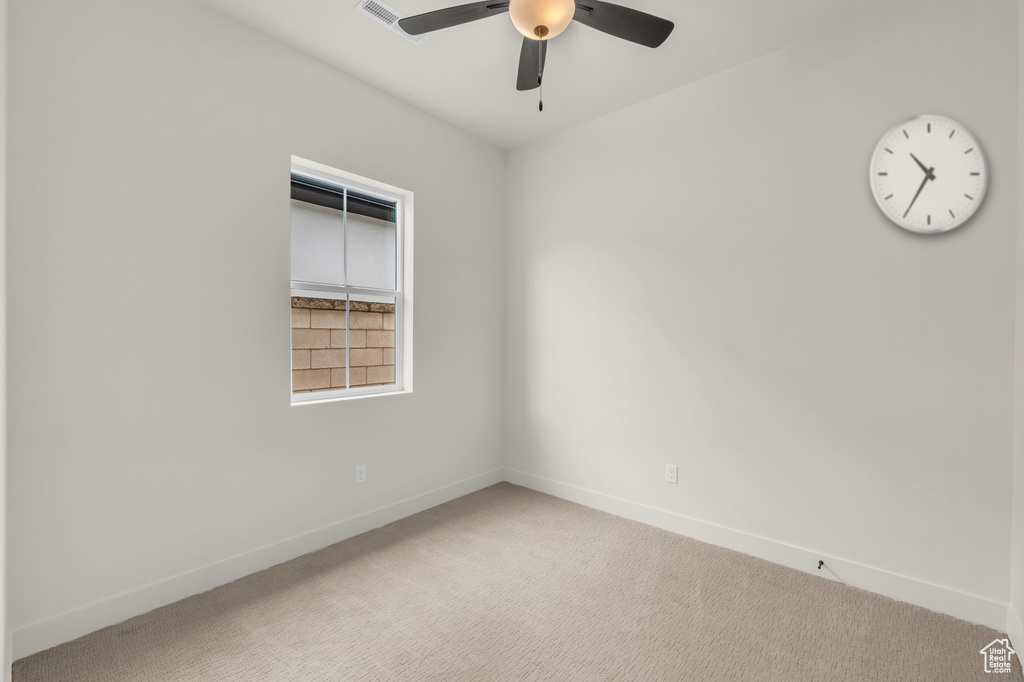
10:35
